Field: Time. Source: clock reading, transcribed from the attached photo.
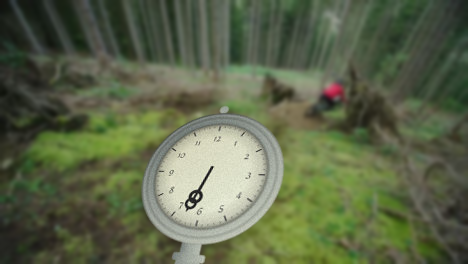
6:33
